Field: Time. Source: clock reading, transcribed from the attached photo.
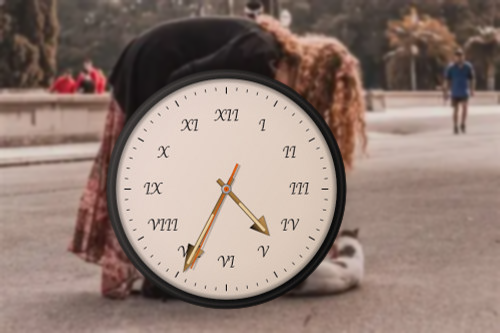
4:34:34
